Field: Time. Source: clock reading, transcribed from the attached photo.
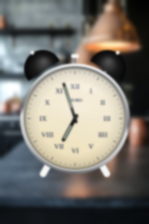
6:57
